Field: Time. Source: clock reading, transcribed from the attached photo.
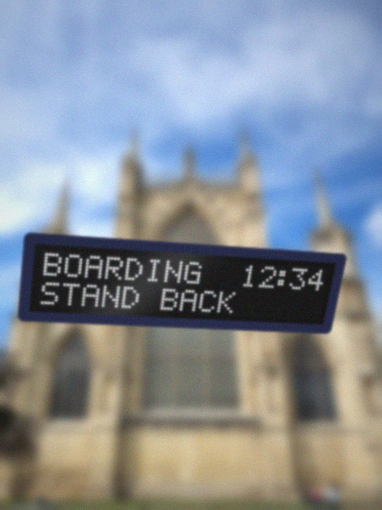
12:34
